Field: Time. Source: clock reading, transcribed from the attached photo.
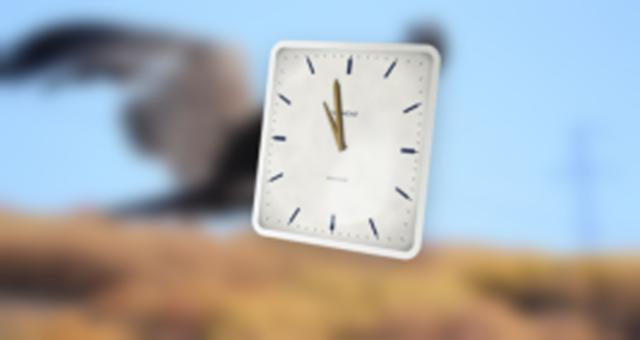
10:58
